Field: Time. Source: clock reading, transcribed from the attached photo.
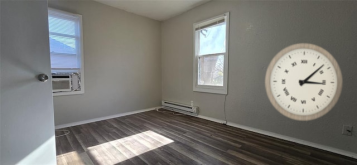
3:08
